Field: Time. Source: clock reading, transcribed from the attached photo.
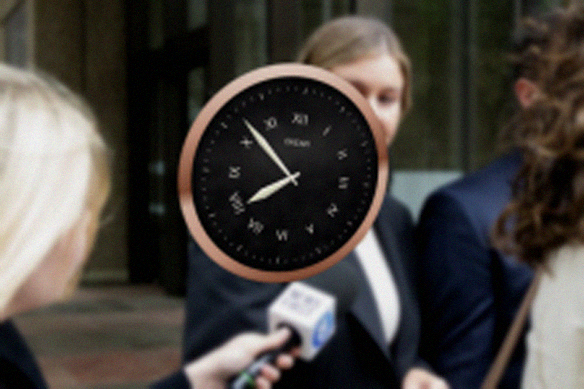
7:52
